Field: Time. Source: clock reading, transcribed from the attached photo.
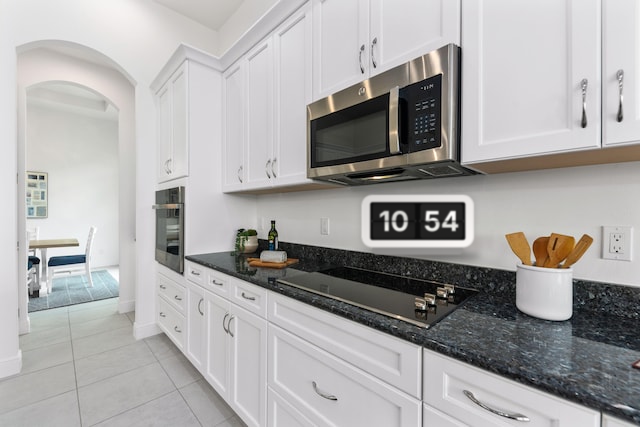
10:54
